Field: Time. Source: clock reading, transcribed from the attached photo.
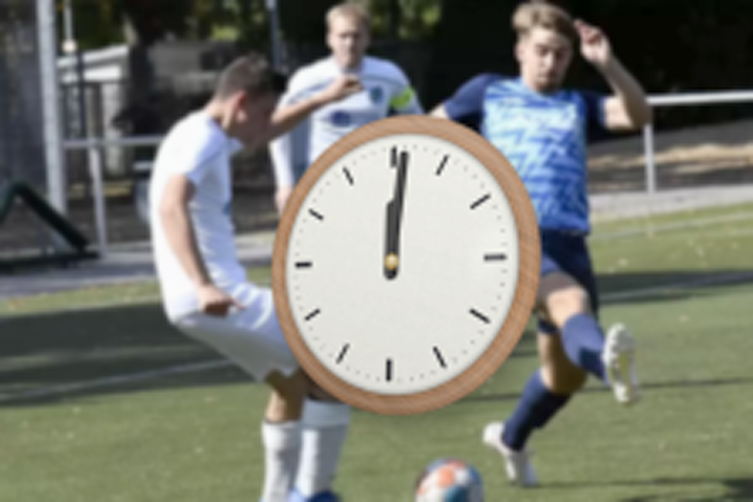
12:01
